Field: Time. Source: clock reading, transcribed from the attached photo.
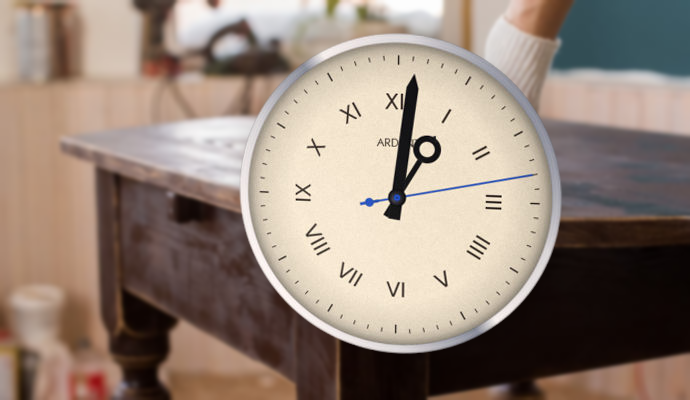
1:01:13
